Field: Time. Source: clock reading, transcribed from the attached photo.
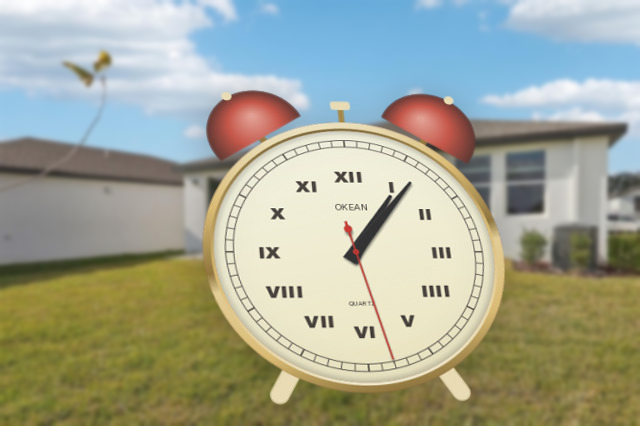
1:06:28
